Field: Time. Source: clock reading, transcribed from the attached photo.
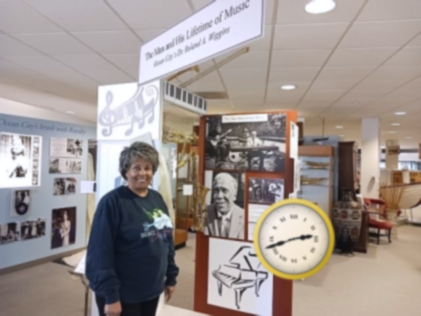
2:42
